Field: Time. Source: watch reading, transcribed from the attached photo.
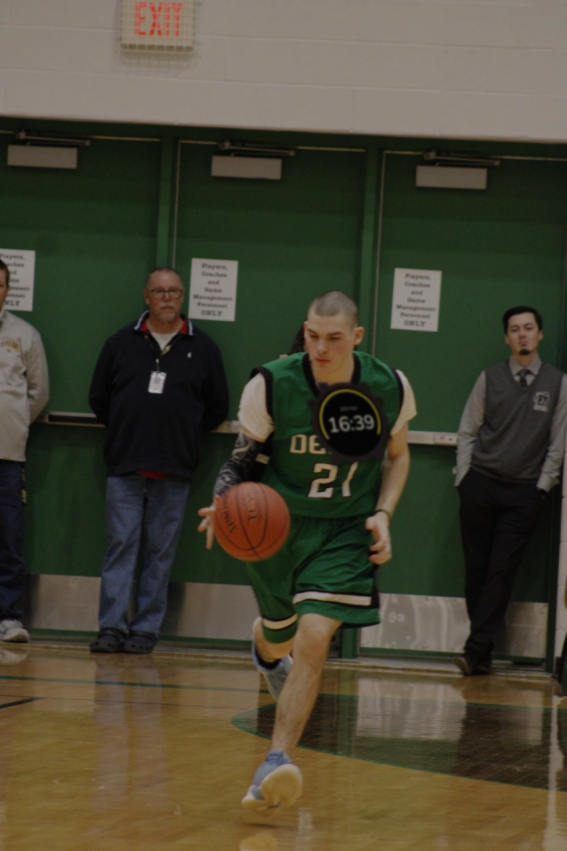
16:39
